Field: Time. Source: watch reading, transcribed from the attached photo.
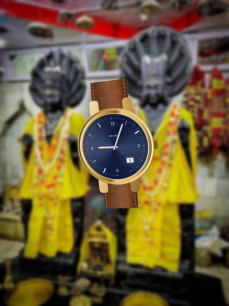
9:04
